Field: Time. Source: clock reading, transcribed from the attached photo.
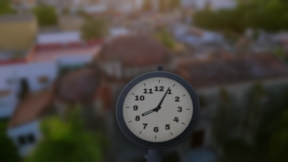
8:04
